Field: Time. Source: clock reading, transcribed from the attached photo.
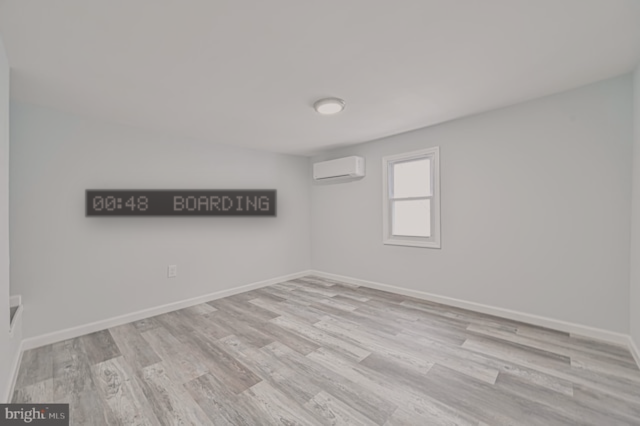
0:48
